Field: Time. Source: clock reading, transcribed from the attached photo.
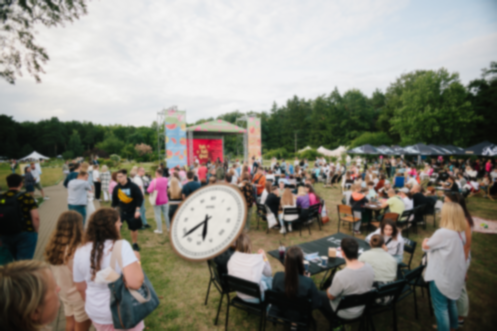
5:38
